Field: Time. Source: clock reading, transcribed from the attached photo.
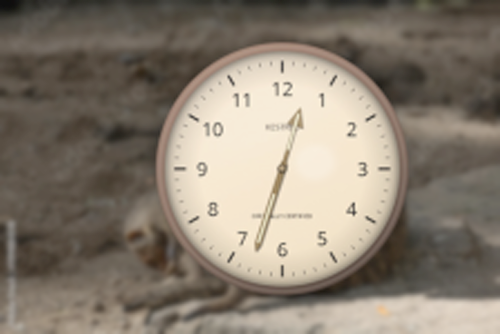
12:33
